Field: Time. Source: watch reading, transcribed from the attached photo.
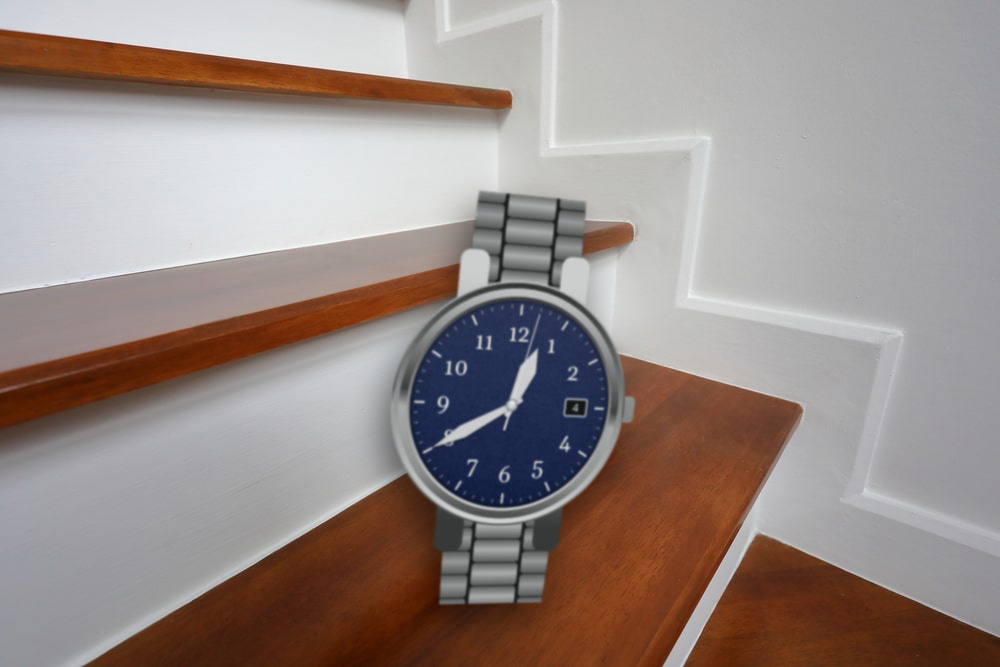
12:40:02
